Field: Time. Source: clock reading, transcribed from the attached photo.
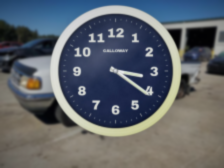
3:21
